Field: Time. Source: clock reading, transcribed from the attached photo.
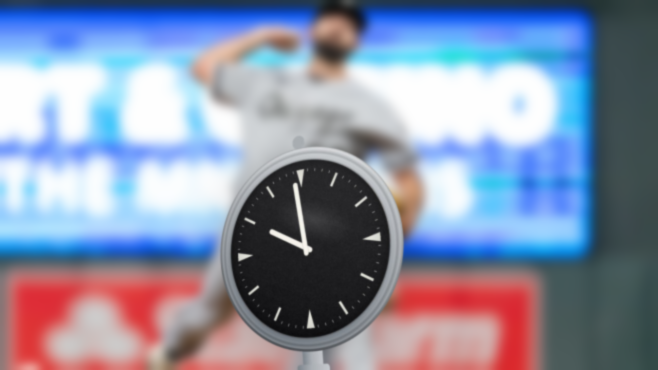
9:59
